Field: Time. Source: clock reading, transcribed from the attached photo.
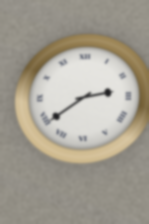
2:39
